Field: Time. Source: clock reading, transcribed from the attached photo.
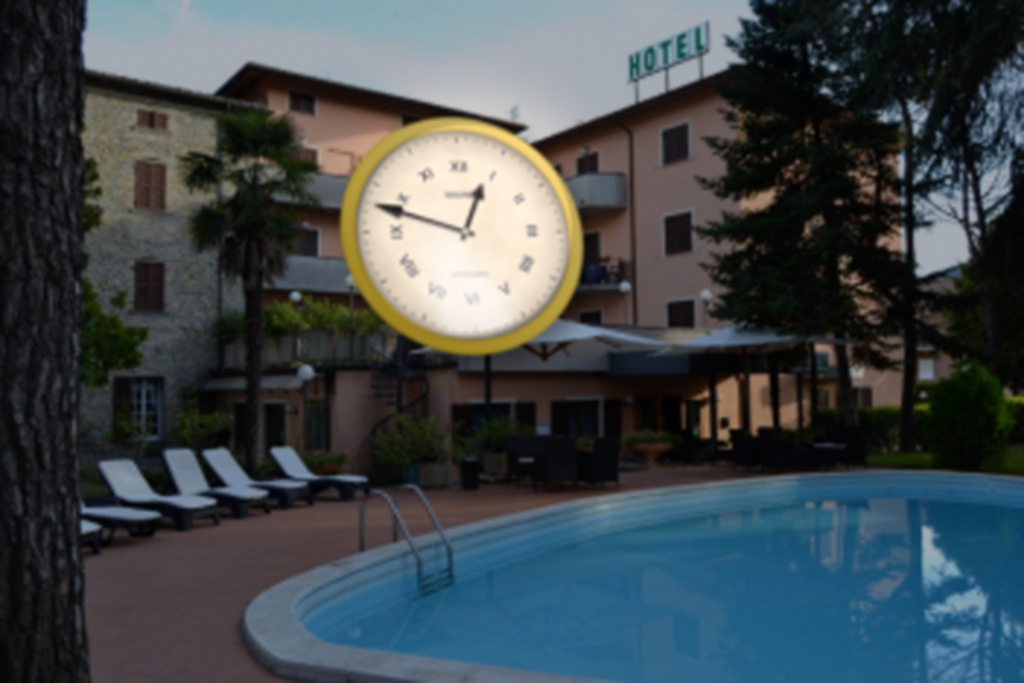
12:48
